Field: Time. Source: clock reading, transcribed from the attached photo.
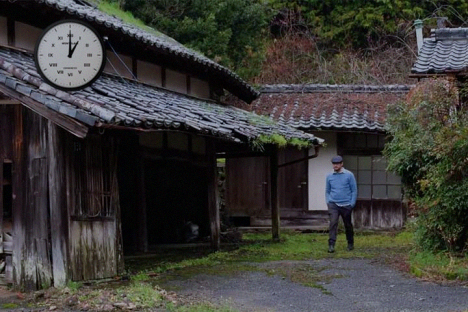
1:00
